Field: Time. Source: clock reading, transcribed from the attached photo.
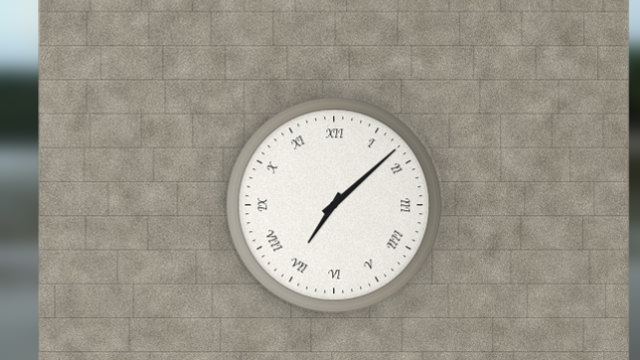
7:08
